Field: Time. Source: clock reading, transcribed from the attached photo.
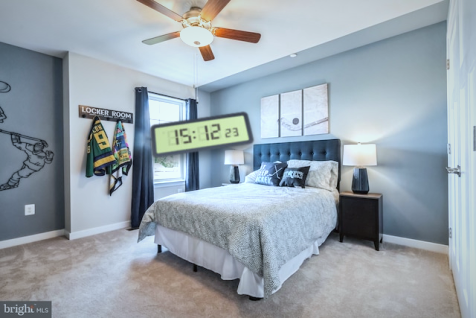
15:12:23
